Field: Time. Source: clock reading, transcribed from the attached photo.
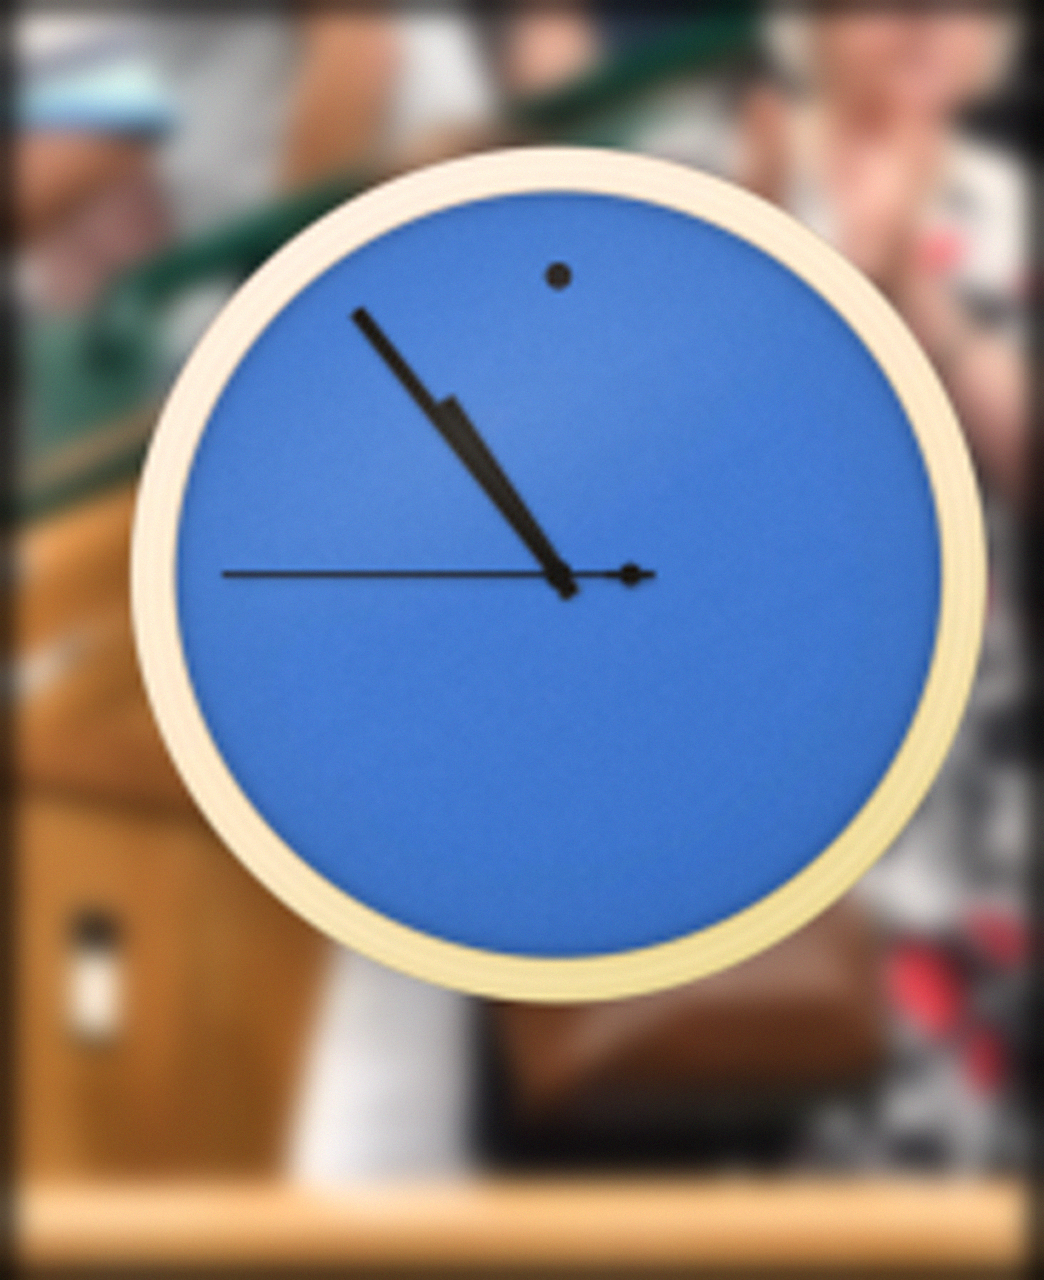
10:53:45
